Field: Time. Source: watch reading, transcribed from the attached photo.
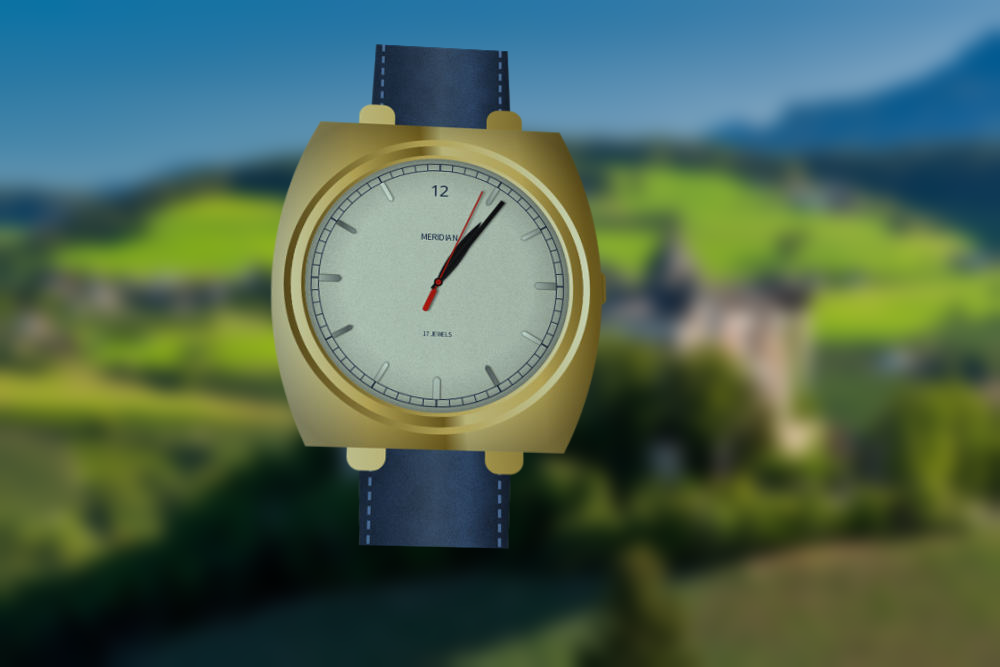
1:06:04
